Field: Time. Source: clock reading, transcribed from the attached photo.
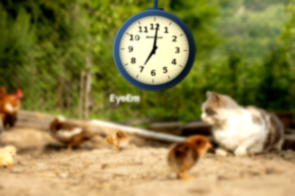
7:01
